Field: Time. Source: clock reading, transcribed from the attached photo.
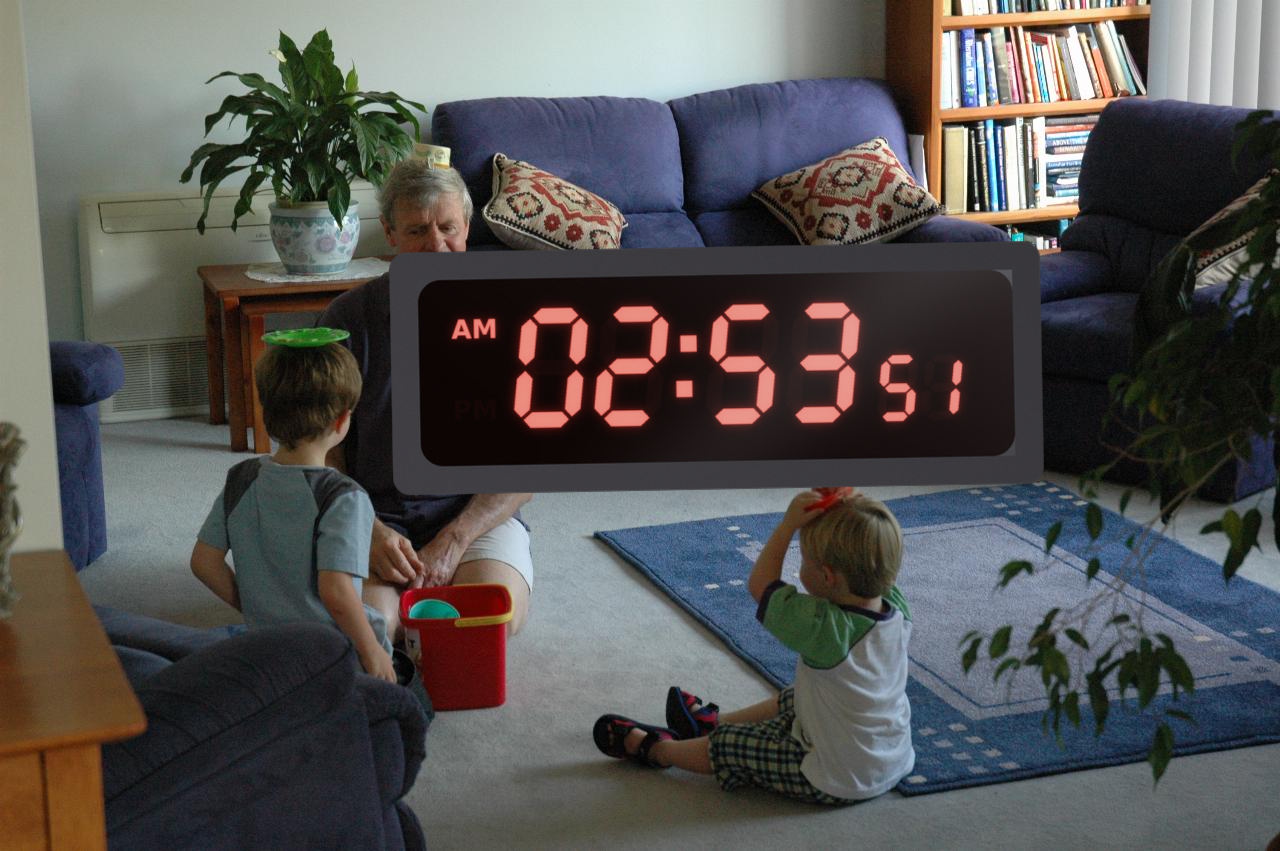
2:53:51
